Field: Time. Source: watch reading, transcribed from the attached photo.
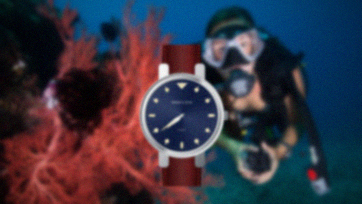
7:39
